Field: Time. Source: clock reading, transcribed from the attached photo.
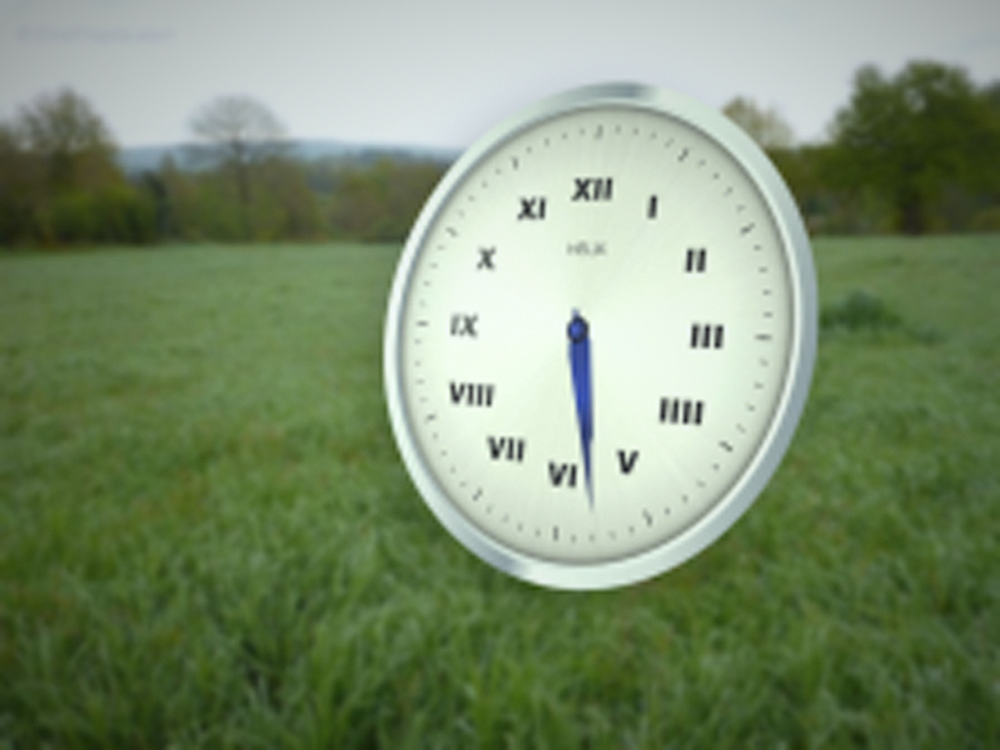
5:28
